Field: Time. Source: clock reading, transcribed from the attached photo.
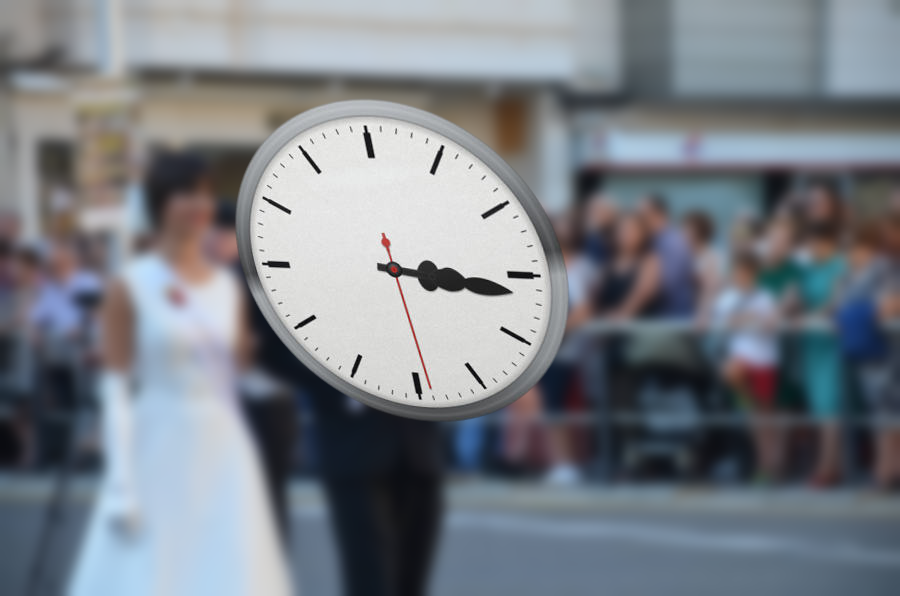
3:16:29
